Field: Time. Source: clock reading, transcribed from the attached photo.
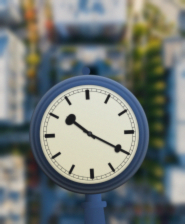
10:20
